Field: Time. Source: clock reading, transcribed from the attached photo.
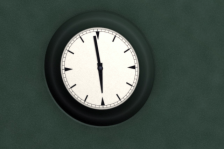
5:59
